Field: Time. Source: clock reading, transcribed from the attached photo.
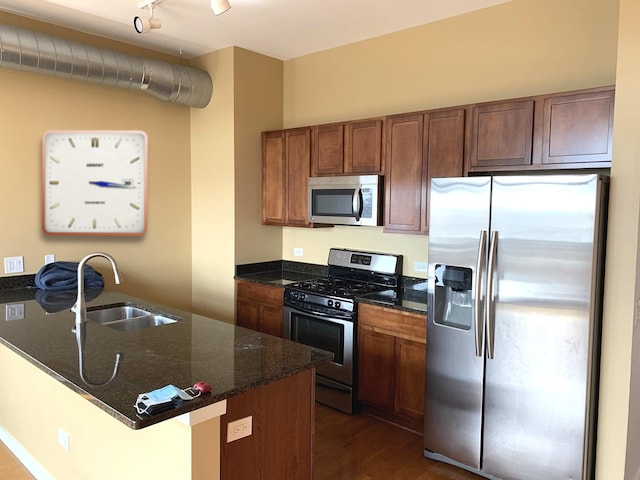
3:16
